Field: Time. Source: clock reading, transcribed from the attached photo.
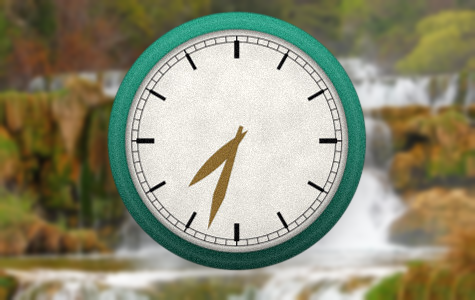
7:33
